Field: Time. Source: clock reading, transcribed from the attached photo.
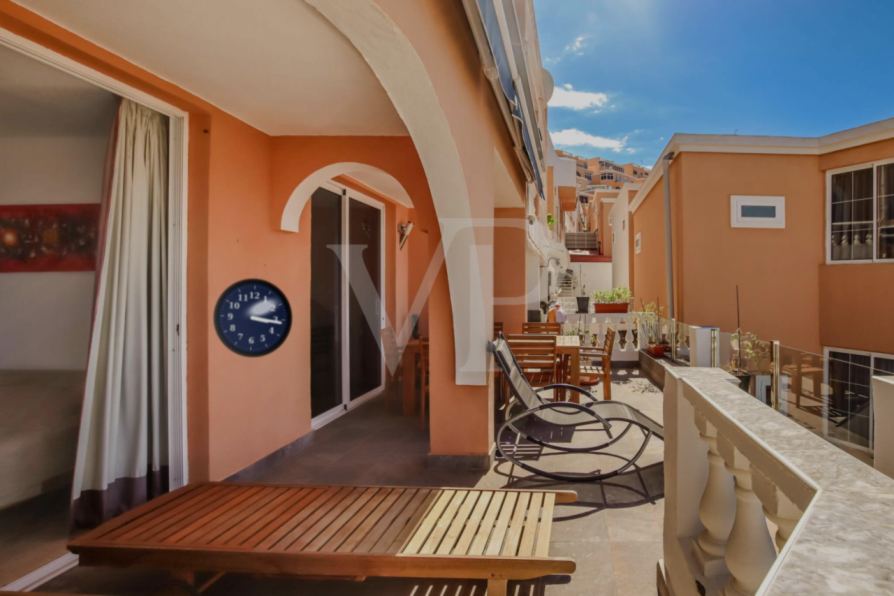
3:16
